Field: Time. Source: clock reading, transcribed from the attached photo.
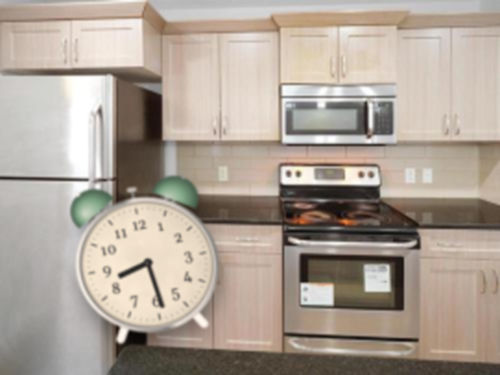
8:29
